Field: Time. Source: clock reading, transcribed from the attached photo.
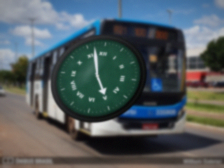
4:57
